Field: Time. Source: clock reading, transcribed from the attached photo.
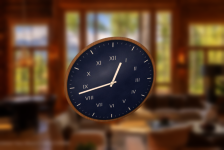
12:43
